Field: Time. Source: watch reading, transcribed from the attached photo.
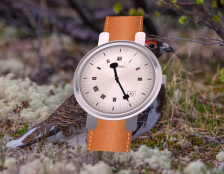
11:25
